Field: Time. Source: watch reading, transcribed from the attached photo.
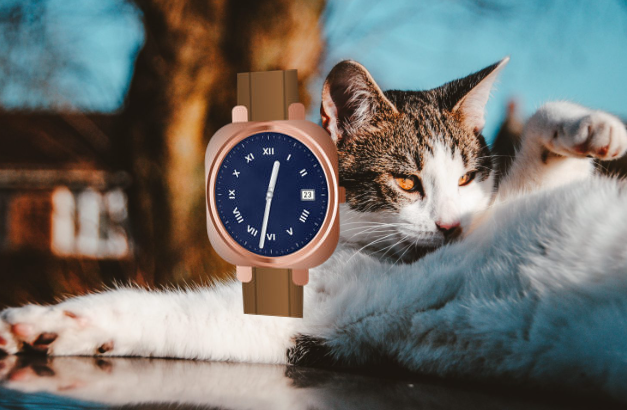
12:32
